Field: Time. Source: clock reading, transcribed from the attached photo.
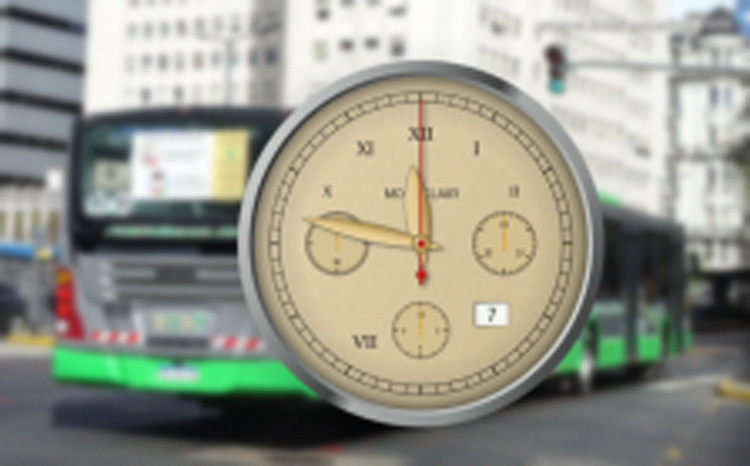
11:47
